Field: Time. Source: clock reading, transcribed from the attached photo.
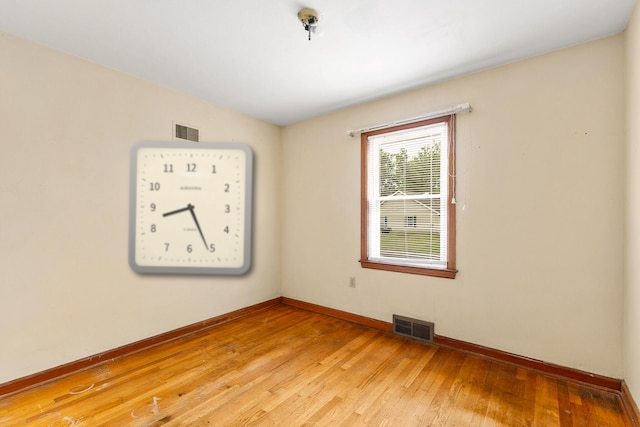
8:26
